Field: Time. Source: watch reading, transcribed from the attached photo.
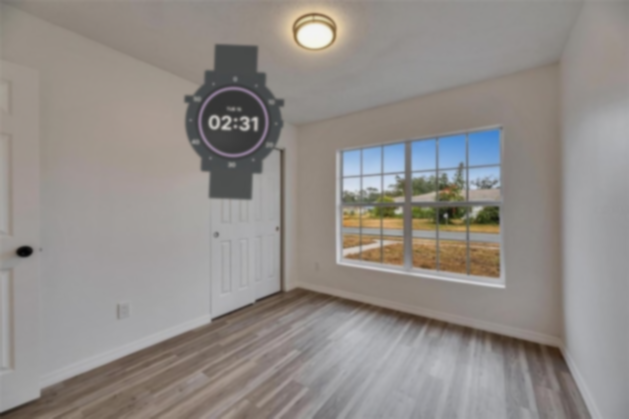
2:31
